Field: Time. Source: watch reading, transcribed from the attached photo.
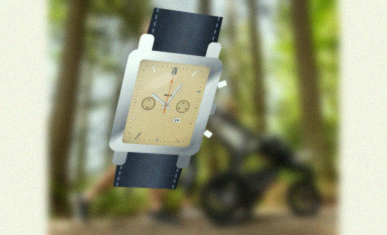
10:04
